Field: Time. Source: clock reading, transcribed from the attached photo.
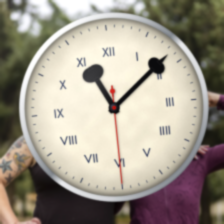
11:08:30
